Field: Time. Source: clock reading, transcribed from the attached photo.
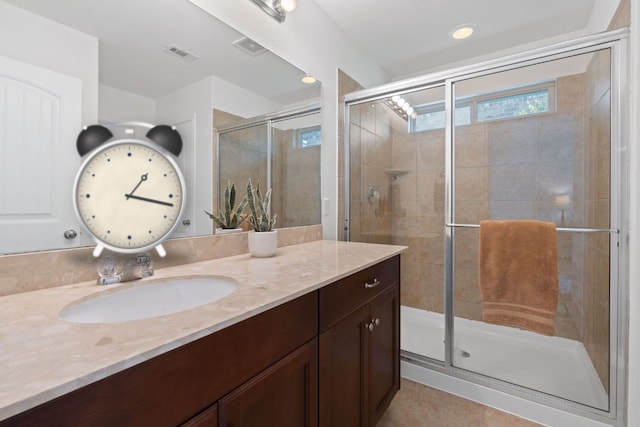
1:17
